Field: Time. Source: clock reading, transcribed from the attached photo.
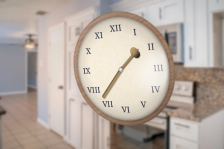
1:37
